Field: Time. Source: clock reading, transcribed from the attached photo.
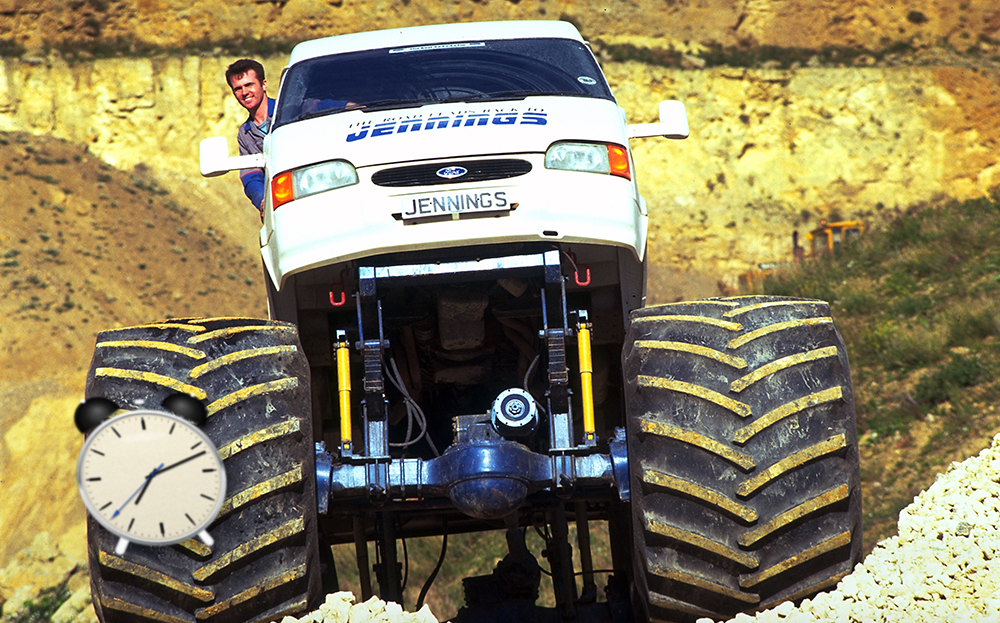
7:11:38
